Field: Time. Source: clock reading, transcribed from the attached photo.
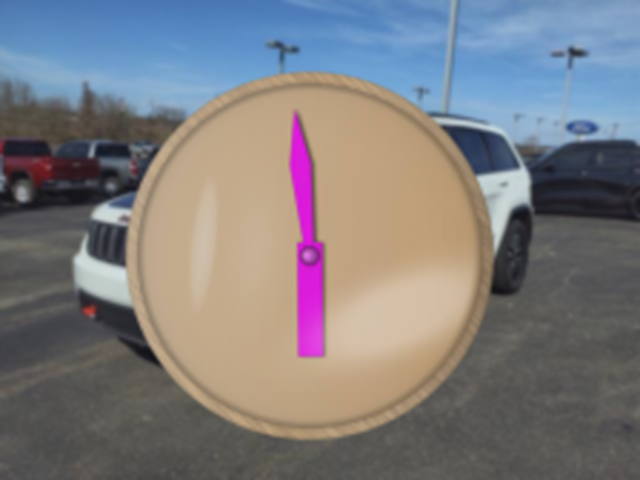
5:59
